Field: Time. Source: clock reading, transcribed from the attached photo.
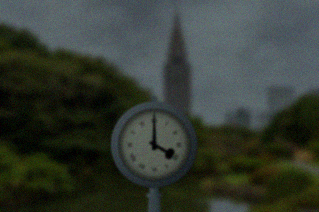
4:00
